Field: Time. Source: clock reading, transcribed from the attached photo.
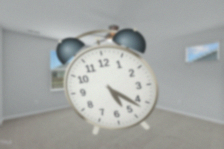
5:22
